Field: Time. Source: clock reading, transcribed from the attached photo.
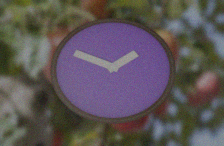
1:49
